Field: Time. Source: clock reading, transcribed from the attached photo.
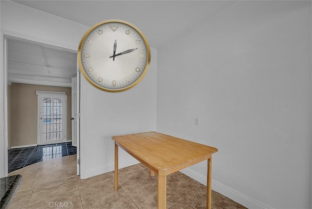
12:12
